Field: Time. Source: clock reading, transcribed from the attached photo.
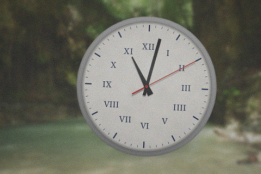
11:02:10
